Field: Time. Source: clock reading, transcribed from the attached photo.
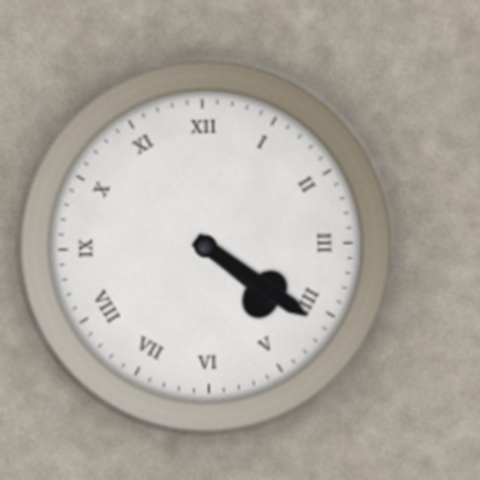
4:21
